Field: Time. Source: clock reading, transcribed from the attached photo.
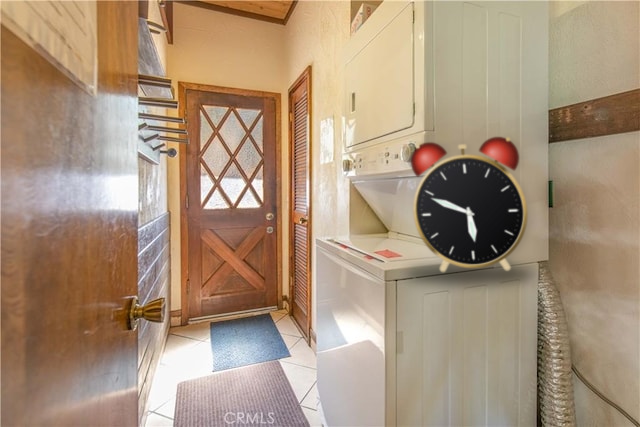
5:49
